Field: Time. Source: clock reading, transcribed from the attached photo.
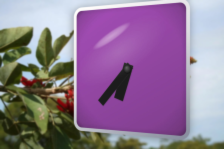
6:37
